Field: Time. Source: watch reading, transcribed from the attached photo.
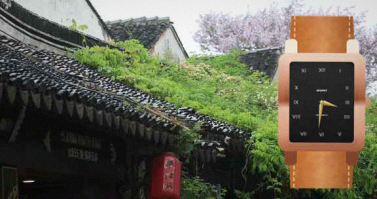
3:31
